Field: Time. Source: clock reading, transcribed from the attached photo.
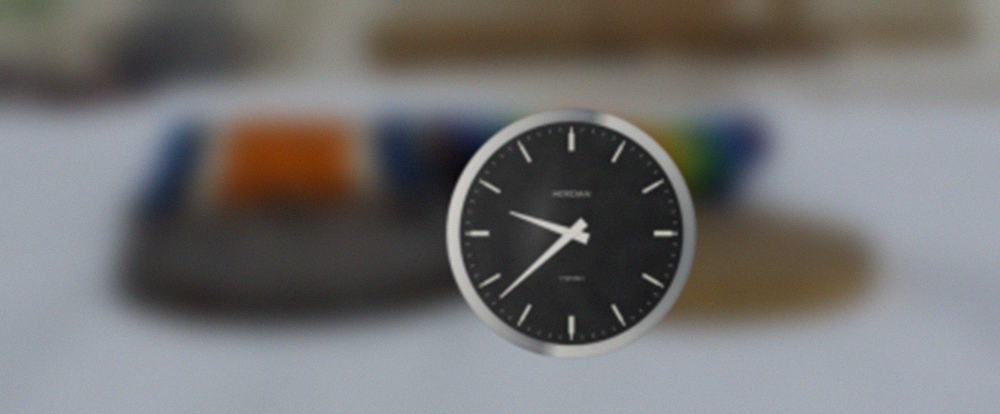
9:38
